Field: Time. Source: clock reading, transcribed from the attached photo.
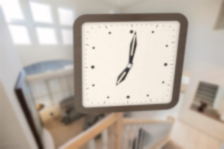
7:01
